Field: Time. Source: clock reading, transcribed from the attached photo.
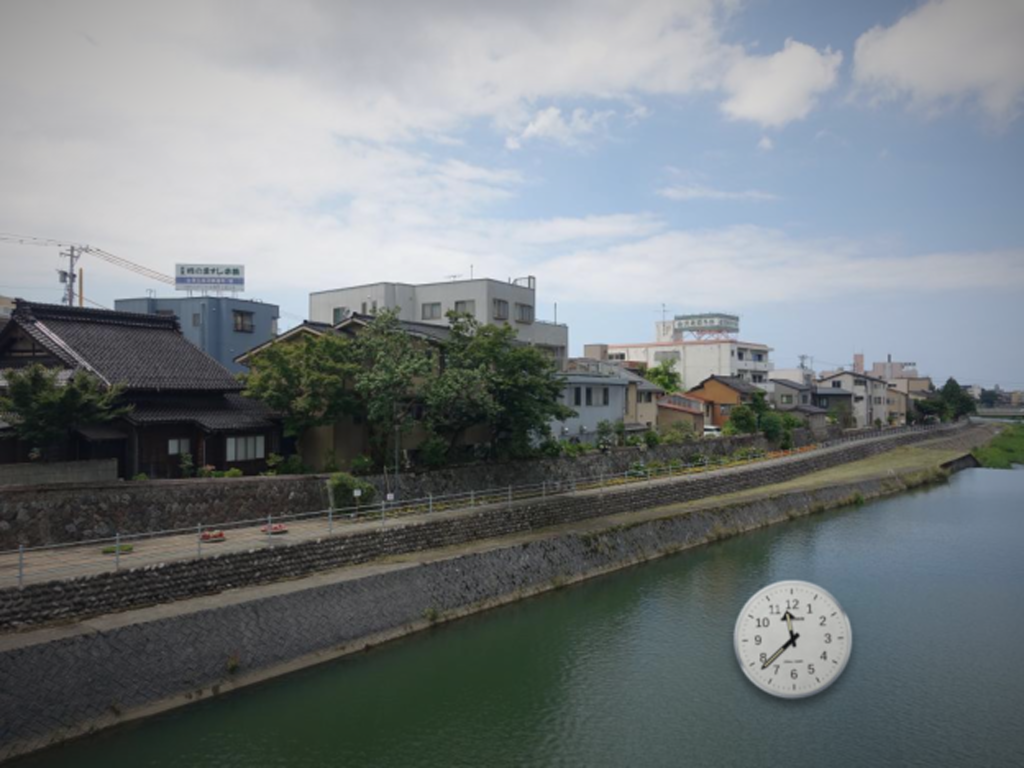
11:38
